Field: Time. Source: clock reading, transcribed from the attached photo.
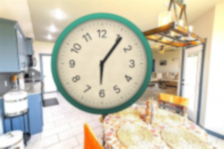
6:06
